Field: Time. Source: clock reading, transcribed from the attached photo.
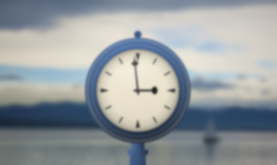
2:59
